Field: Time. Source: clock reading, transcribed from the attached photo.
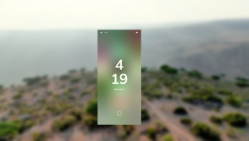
4:19
